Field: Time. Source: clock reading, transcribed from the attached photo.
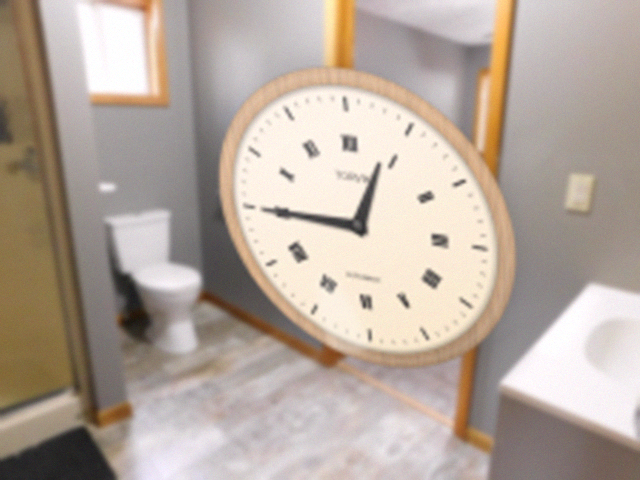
12:45
